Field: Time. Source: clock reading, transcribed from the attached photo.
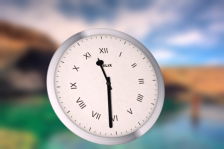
11:31
